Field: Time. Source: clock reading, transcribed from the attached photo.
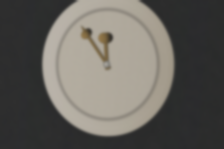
11:54
